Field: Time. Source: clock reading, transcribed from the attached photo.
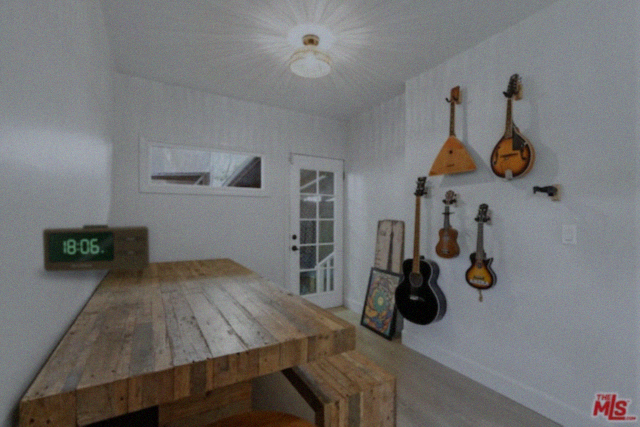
18:06
